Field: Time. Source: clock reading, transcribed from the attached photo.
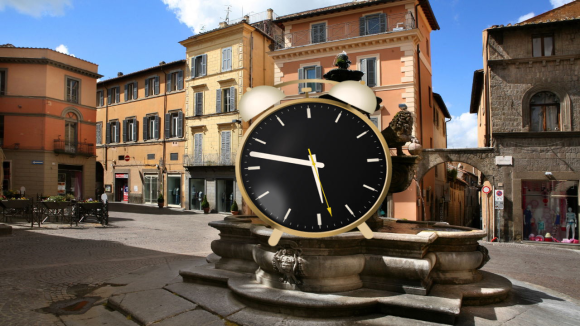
5:47:28
